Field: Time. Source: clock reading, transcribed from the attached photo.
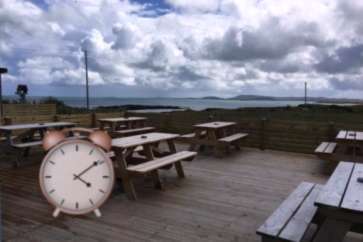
4:09
